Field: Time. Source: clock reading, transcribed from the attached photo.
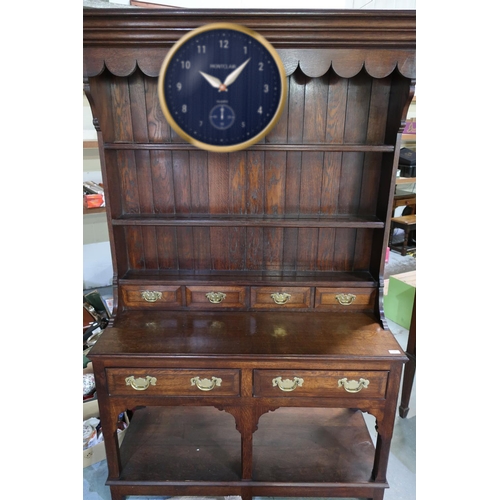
10:07
